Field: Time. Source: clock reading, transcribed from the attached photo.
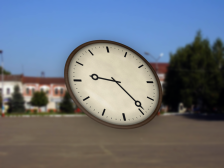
9:24
